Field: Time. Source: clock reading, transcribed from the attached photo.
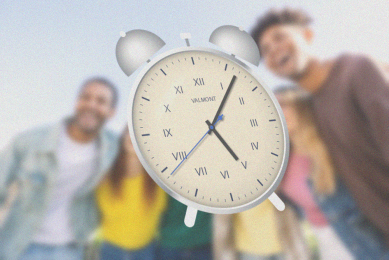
5:06:39
